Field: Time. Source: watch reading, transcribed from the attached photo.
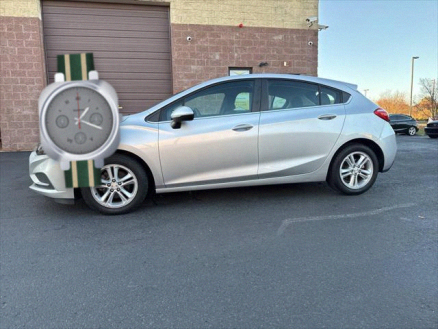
1:19
